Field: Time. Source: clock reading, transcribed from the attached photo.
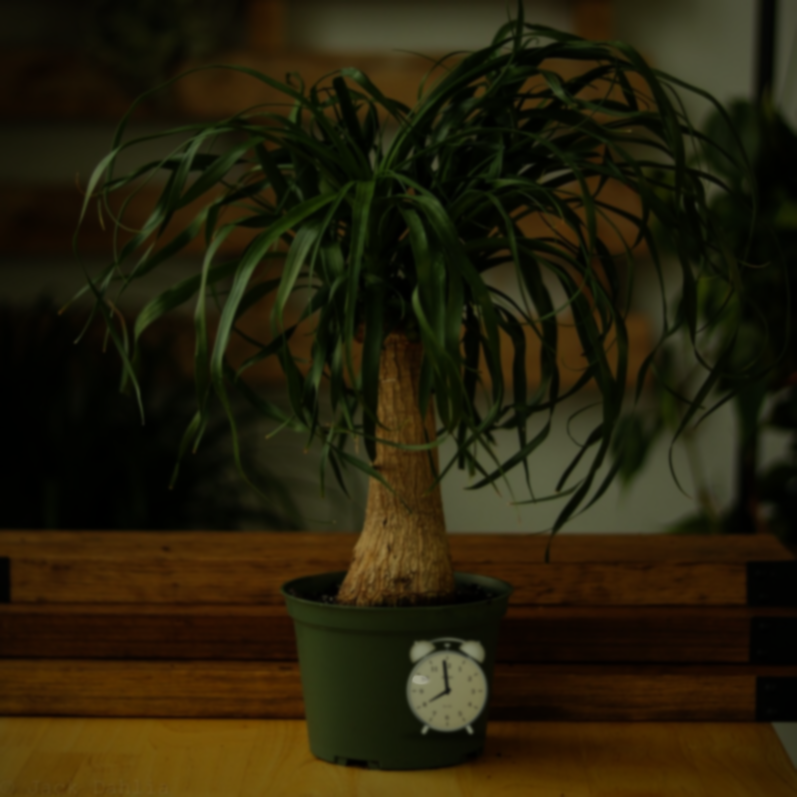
7:59
